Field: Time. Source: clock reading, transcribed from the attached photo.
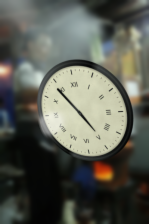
4:54
